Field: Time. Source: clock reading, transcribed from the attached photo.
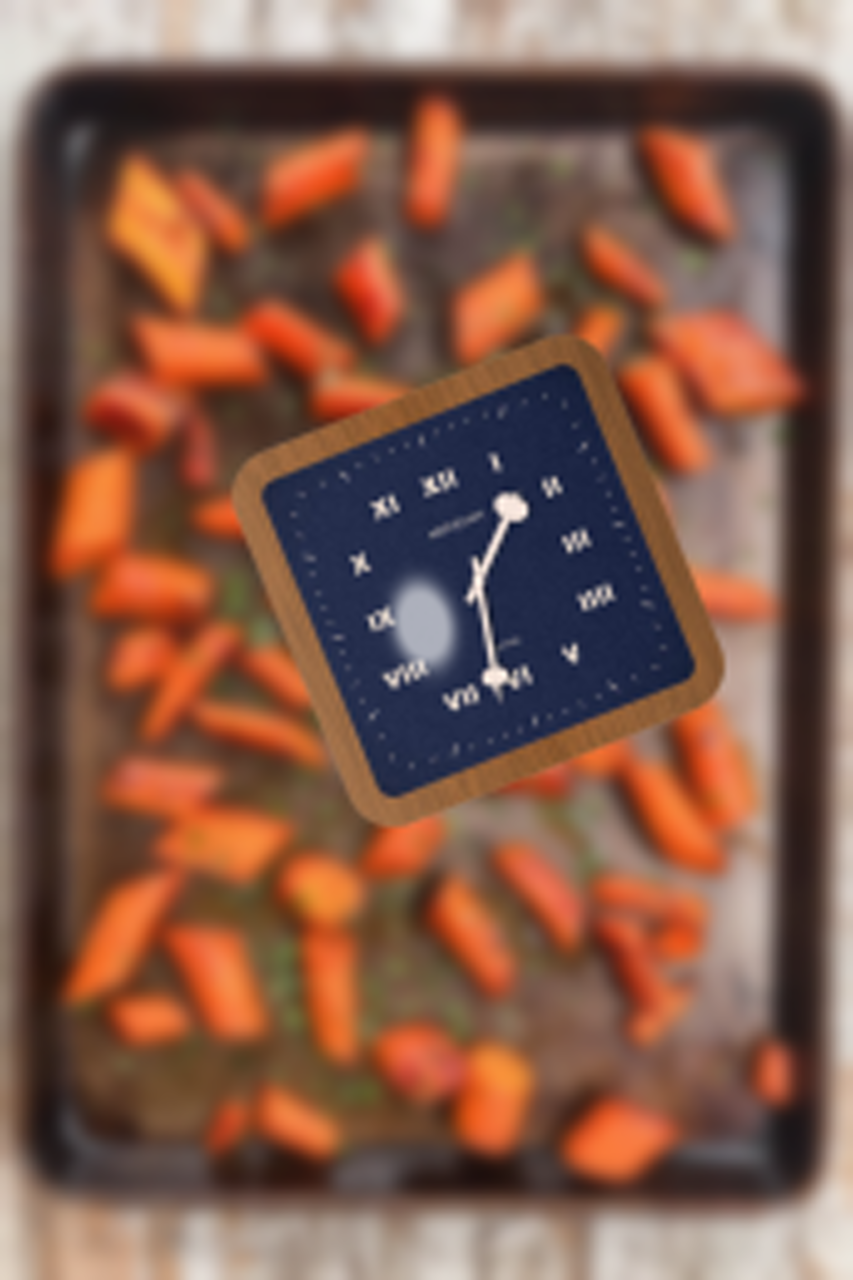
1:32
